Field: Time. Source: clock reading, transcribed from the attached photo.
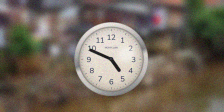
4:49
